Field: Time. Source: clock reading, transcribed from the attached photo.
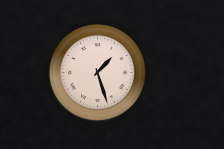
1:27
